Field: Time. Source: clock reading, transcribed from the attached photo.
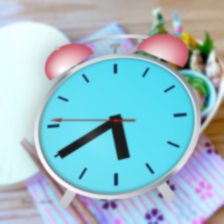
5:39:46
